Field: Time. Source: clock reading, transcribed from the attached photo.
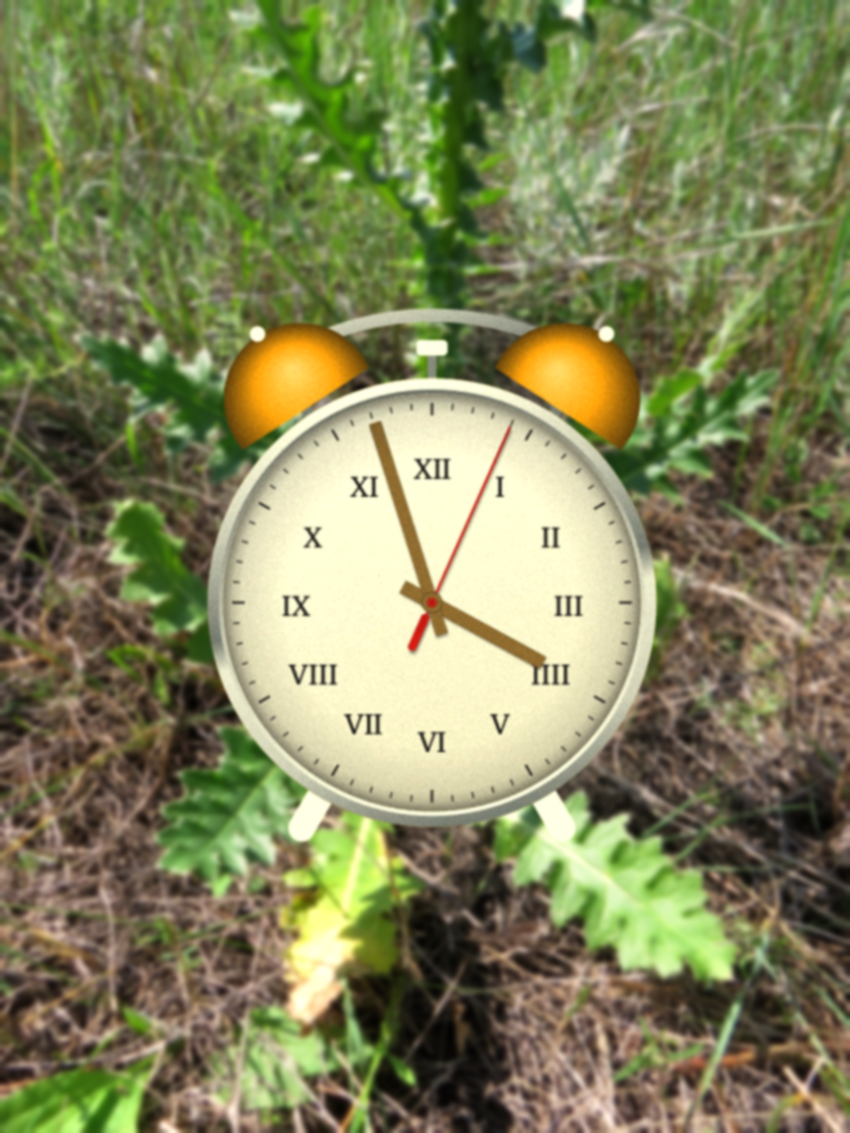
3:57:04
